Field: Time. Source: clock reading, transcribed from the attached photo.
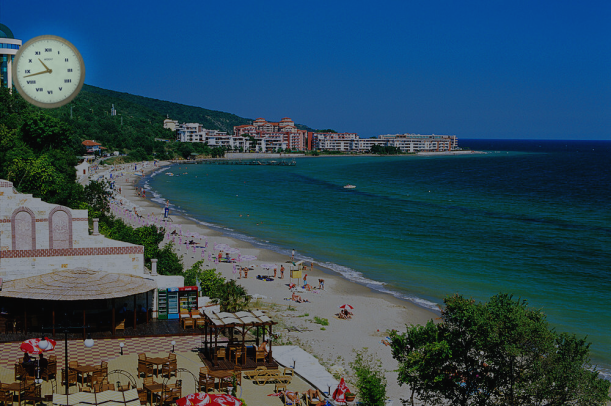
10:43
